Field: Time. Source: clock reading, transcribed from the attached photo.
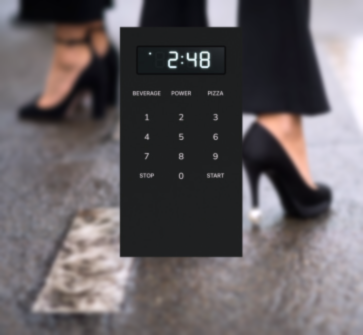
2:48
